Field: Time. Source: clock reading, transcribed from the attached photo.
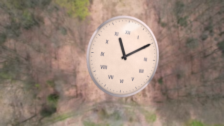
11:10
